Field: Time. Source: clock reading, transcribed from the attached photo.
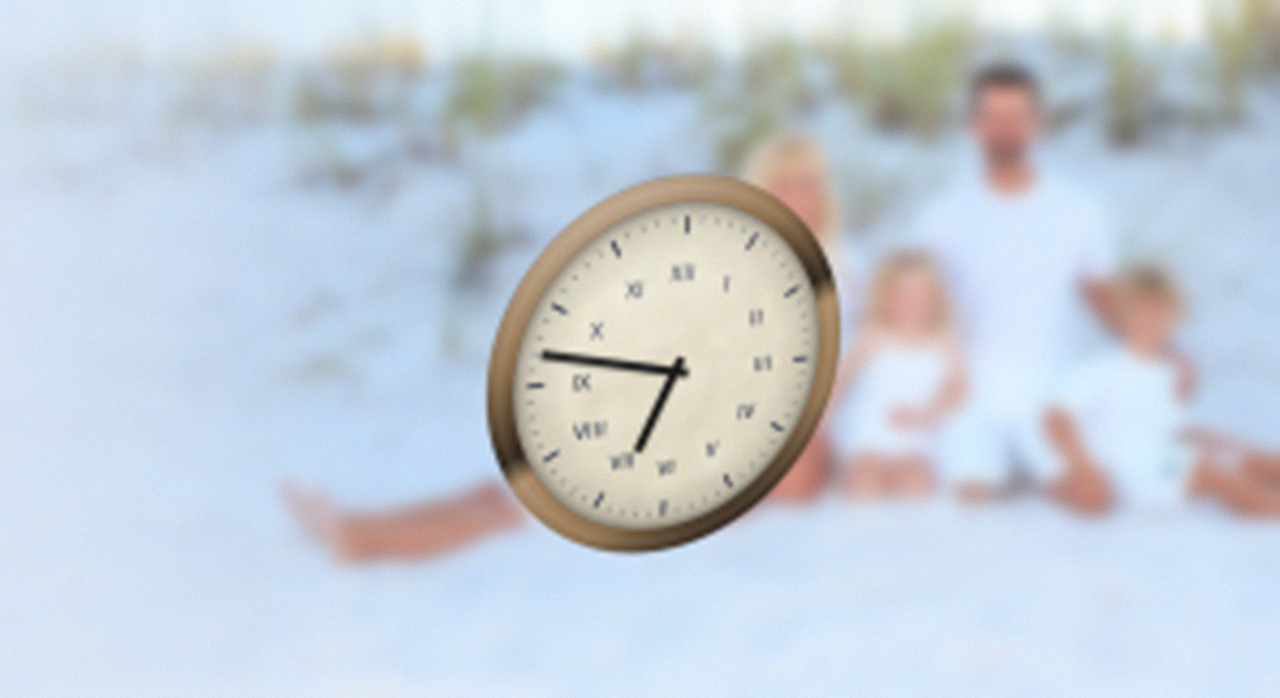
6:47
